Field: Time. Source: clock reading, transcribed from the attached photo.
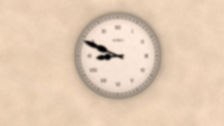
8:49
